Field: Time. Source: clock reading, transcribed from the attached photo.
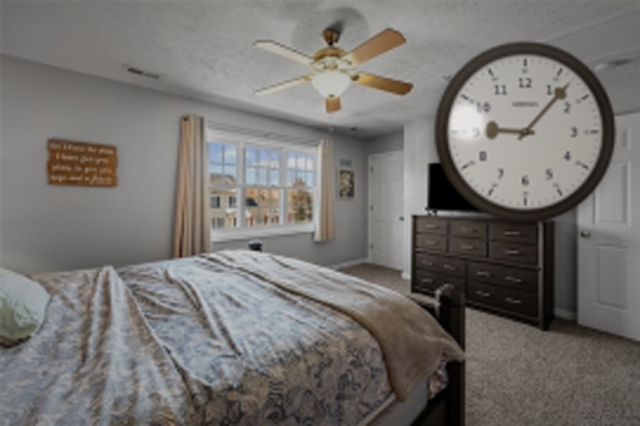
9:07
